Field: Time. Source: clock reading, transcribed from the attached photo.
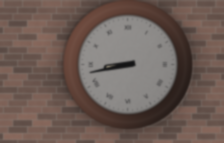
8:43
